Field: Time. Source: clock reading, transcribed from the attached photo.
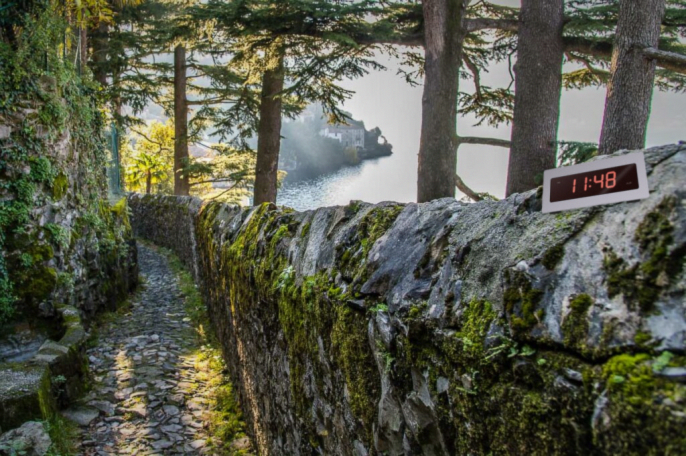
11:48
